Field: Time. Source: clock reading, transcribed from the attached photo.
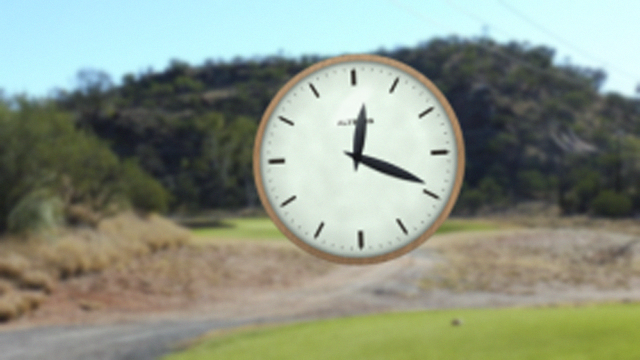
12:19
